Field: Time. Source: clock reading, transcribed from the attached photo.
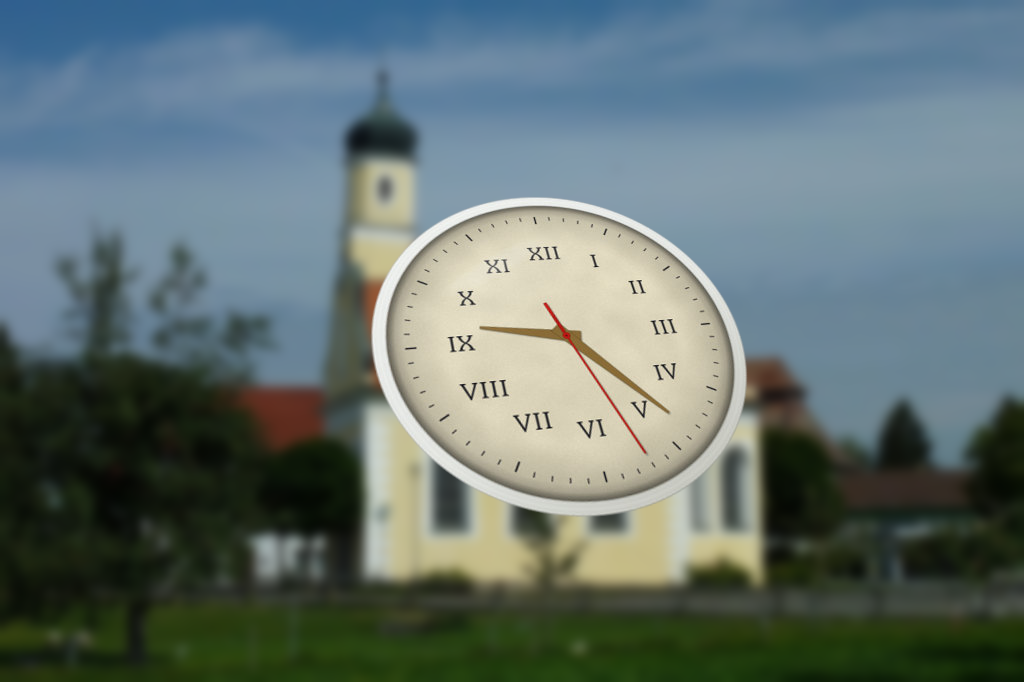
9:23:27
